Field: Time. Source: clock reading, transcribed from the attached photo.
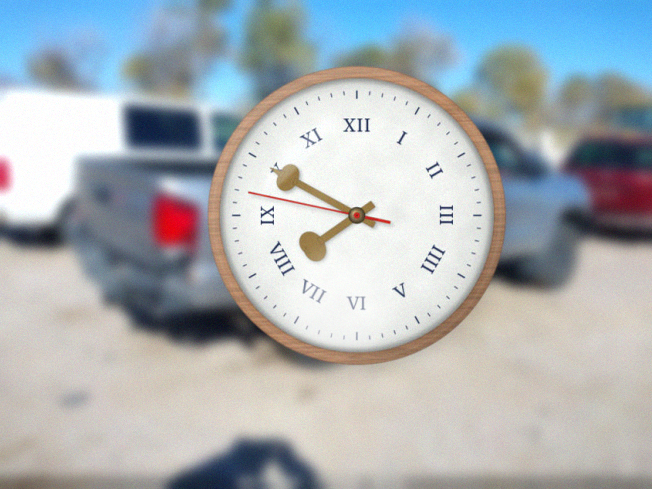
7:49:47
